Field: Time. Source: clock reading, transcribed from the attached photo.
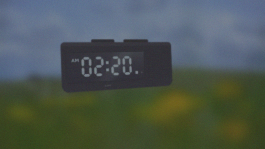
2:20
